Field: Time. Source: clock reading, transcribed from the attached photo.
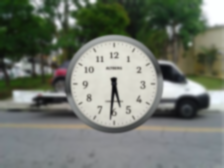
5:31
